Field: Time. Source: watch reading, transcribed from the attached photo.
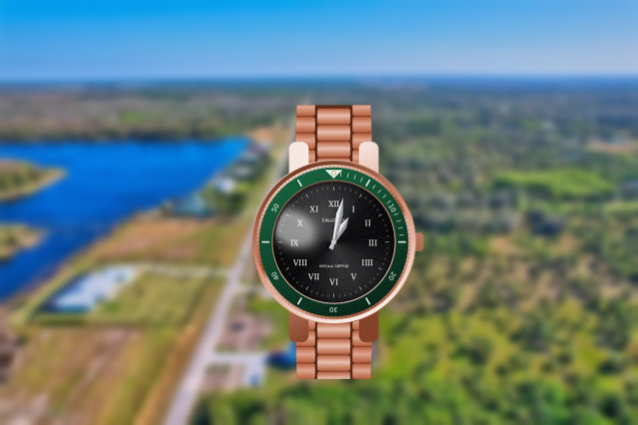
1:02
